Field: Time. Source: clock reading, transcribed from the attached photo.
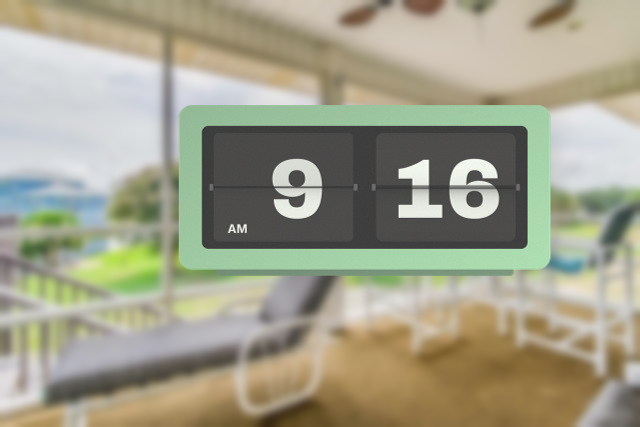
9:16
